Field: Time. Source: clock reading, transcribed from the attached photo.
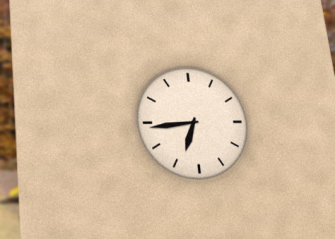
6:44
